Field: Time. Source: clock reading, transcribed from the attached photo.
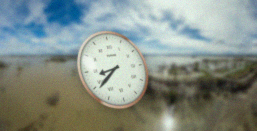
8:39
